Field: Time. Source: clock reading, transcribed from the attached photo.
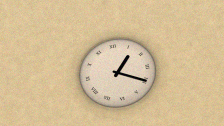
1:20
